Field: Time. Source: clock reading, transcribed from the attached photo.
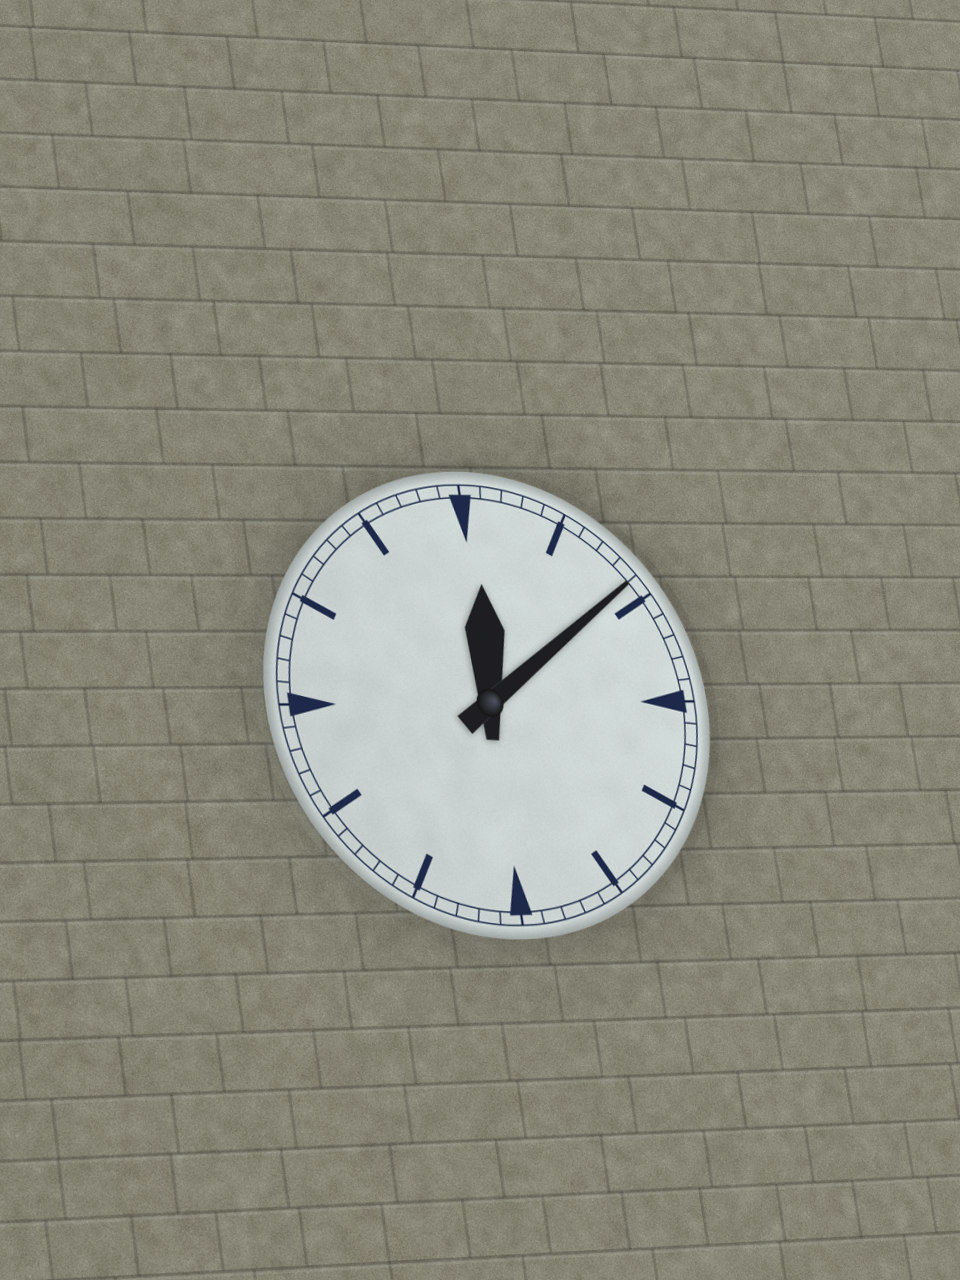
12:09
